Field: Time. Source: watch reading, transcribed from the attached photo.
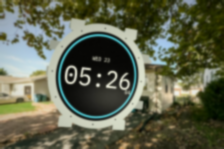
5:26
